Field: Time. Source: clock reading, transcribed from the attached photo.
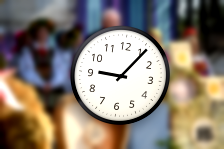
9:06
